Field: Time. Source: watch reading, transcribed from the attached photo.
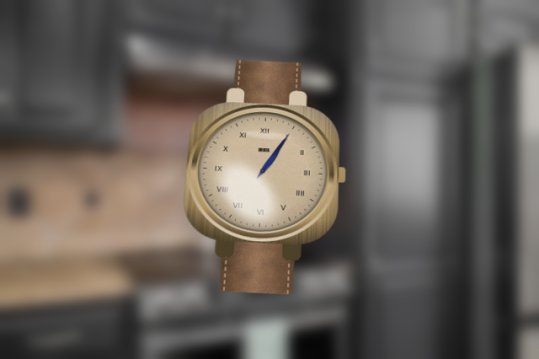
1:05
